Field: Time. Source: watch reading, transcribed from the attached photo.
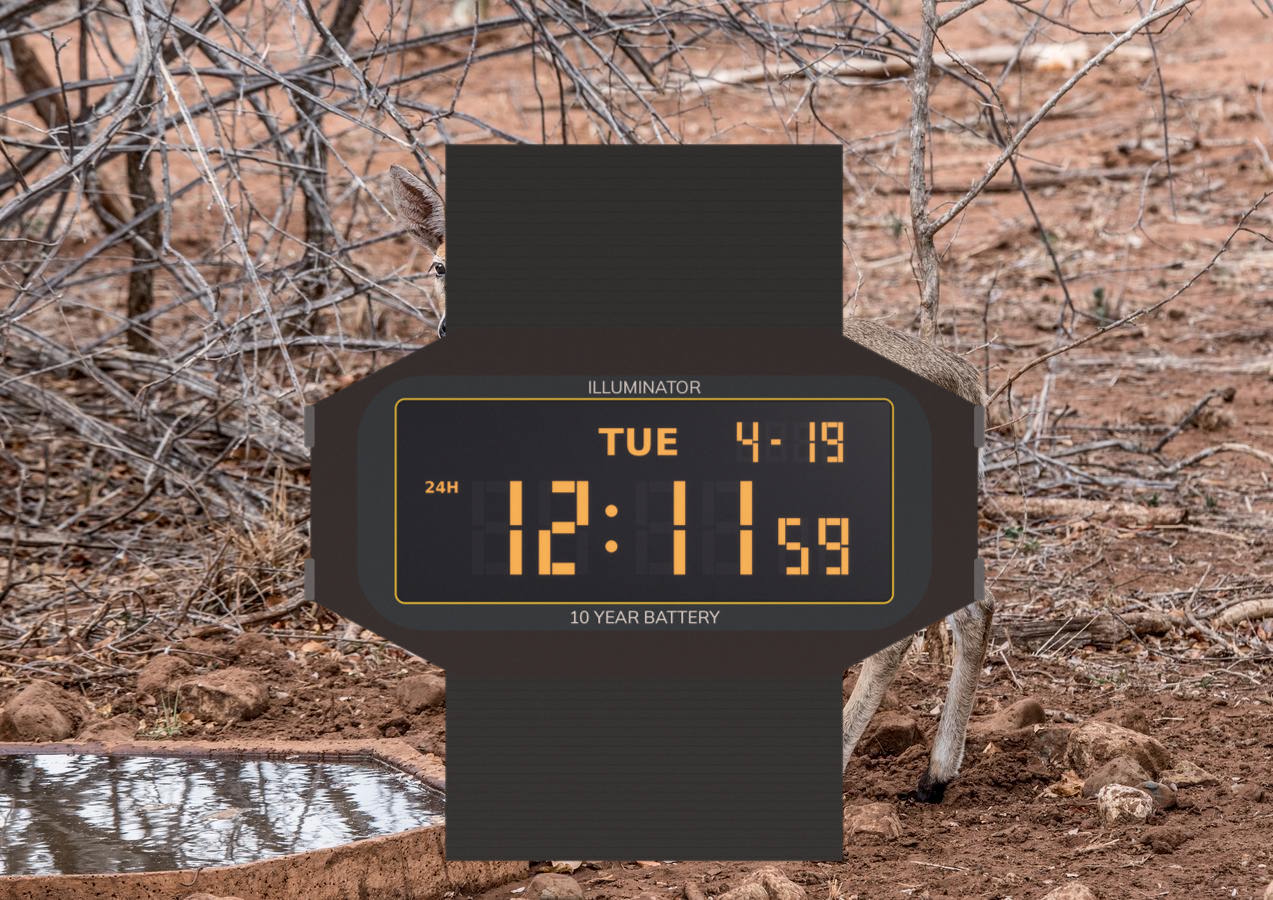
12:11:59
